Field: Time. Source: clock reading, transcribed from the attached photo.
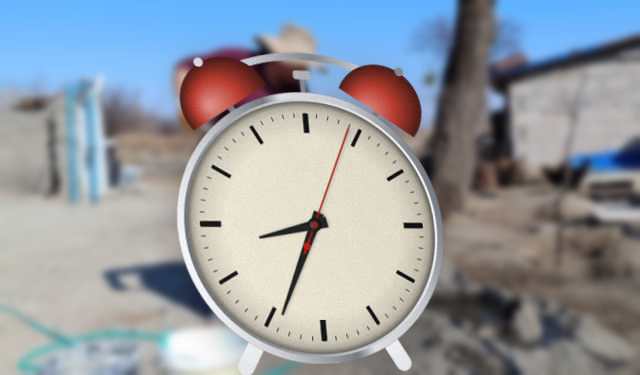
8:34:04
